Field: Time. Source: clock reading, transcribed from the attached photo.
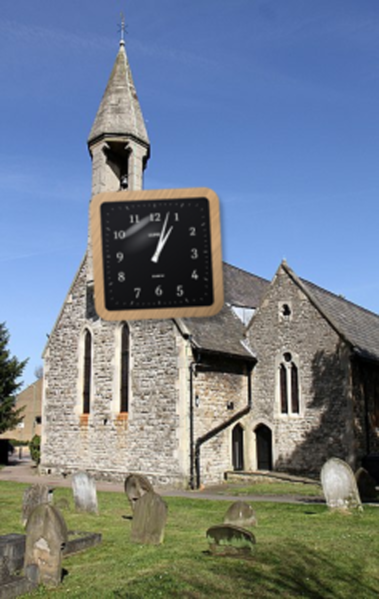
1:03
